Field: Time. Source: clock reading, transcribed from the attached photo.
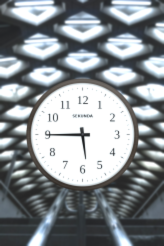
5:45
